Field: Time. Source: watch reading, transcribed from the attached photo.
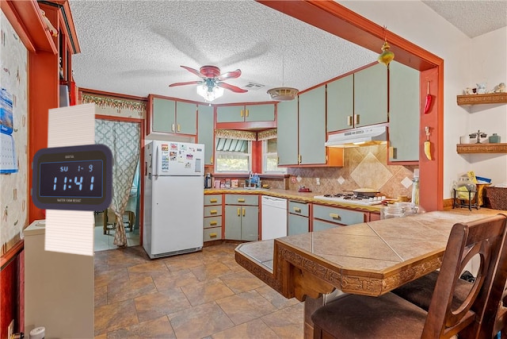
11:41
